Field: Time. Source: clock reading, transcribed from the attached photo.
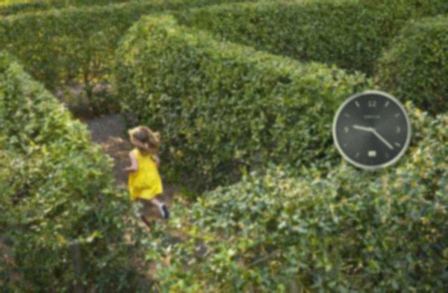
9:22
